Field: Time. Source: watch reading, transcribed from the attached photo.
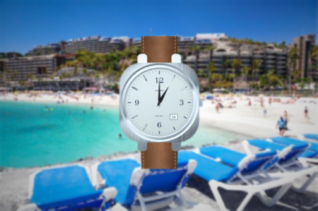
1:00
